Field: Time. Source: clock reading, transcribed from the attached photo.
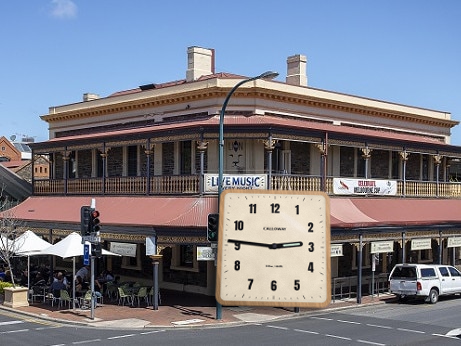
2:46
